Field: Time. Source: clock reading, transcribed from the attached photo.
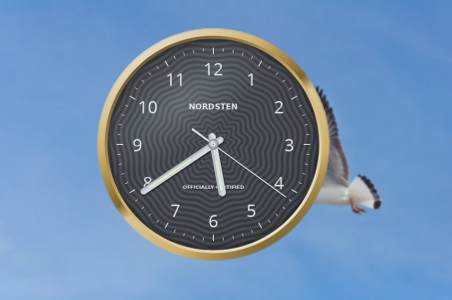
5:39:21
